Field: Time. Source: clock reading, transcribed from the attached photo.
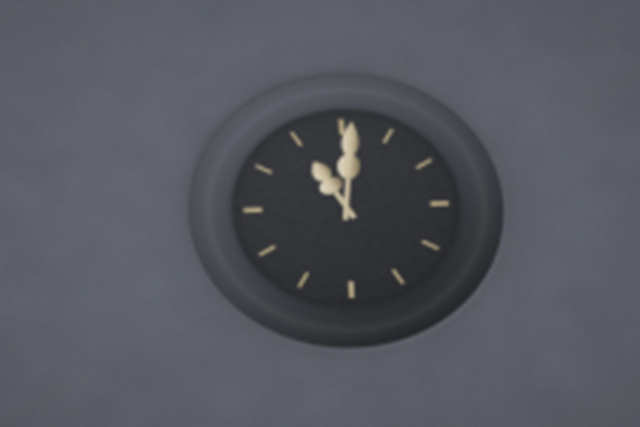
11:01
